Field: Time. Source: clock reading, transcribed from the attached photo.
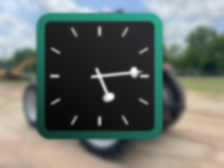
5:14
